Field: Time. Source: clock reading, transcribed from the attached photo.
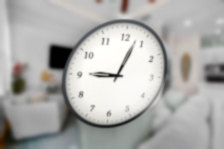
9:03
